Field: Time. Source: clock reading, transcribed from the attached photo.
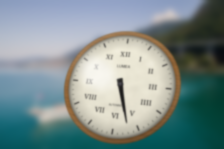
5:27
